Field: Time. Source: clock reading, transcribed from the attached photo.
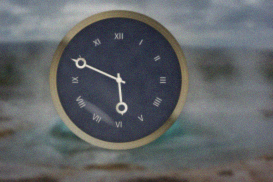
5:49
